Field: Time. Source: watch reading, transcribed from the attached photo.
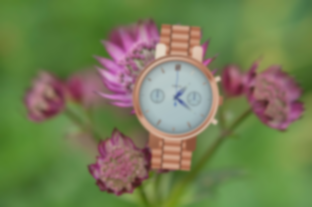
1:21
